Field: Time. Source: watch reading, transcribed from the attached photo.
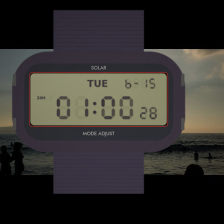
1:00:28
